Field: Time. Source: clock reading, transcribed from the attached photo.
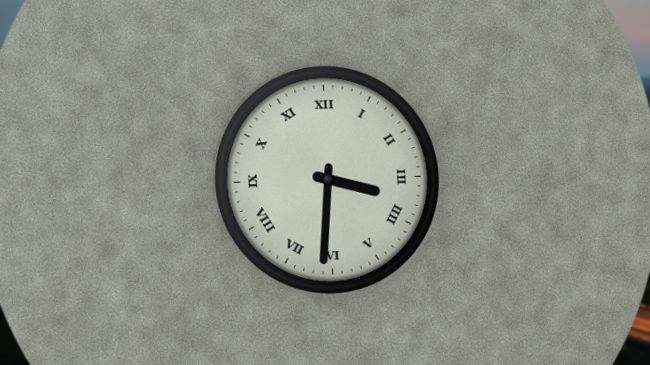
3:31
